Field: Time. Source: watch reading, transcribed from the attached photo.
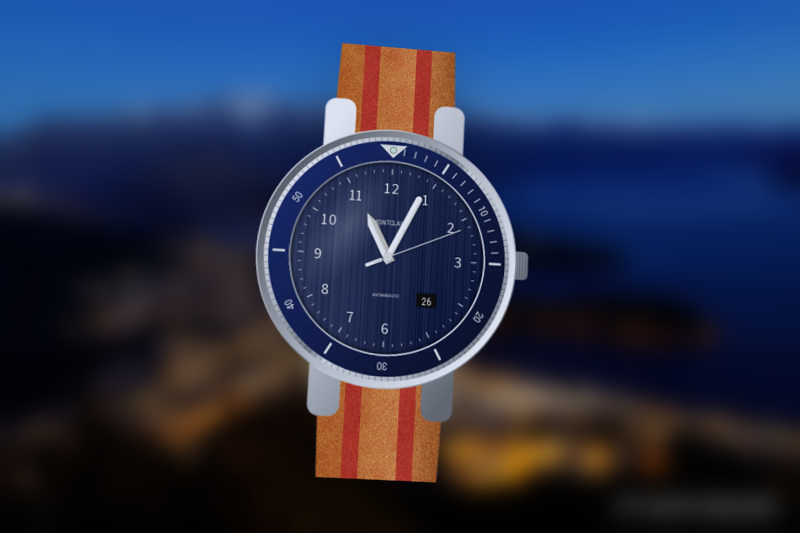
11:04:11
